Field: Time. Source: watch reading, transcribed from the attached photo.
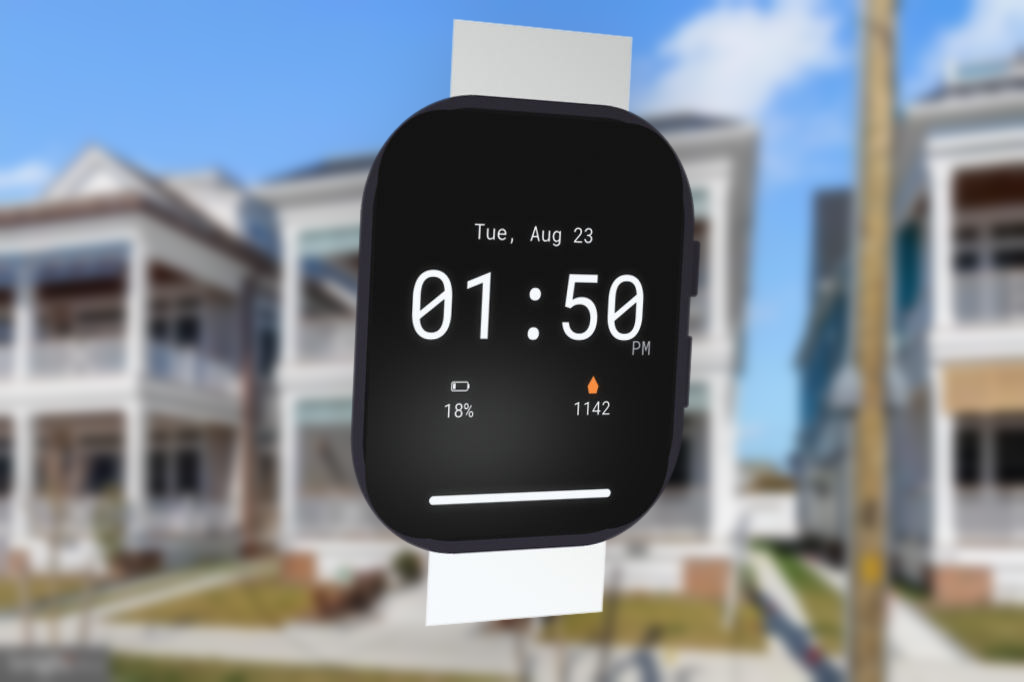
1:50
